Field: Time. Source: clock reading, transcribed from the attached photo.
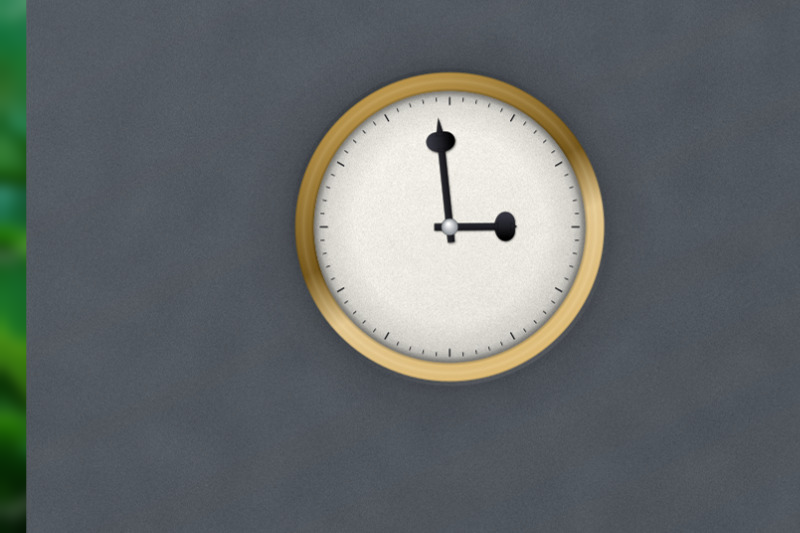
2:59
